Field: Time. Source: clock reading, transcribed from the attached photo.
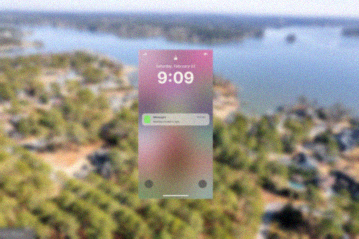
9:09
